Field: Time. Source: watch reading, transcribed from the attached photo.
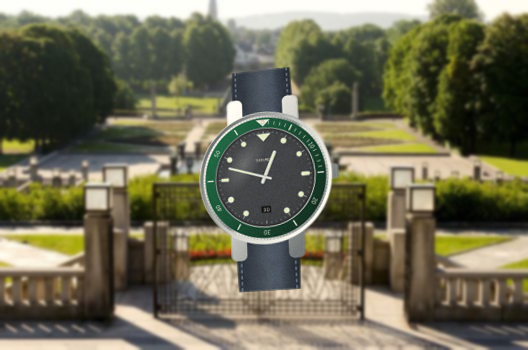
12:48
